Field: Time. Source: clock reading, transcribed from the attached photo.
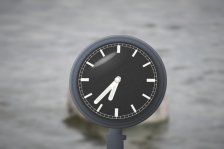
6:37
